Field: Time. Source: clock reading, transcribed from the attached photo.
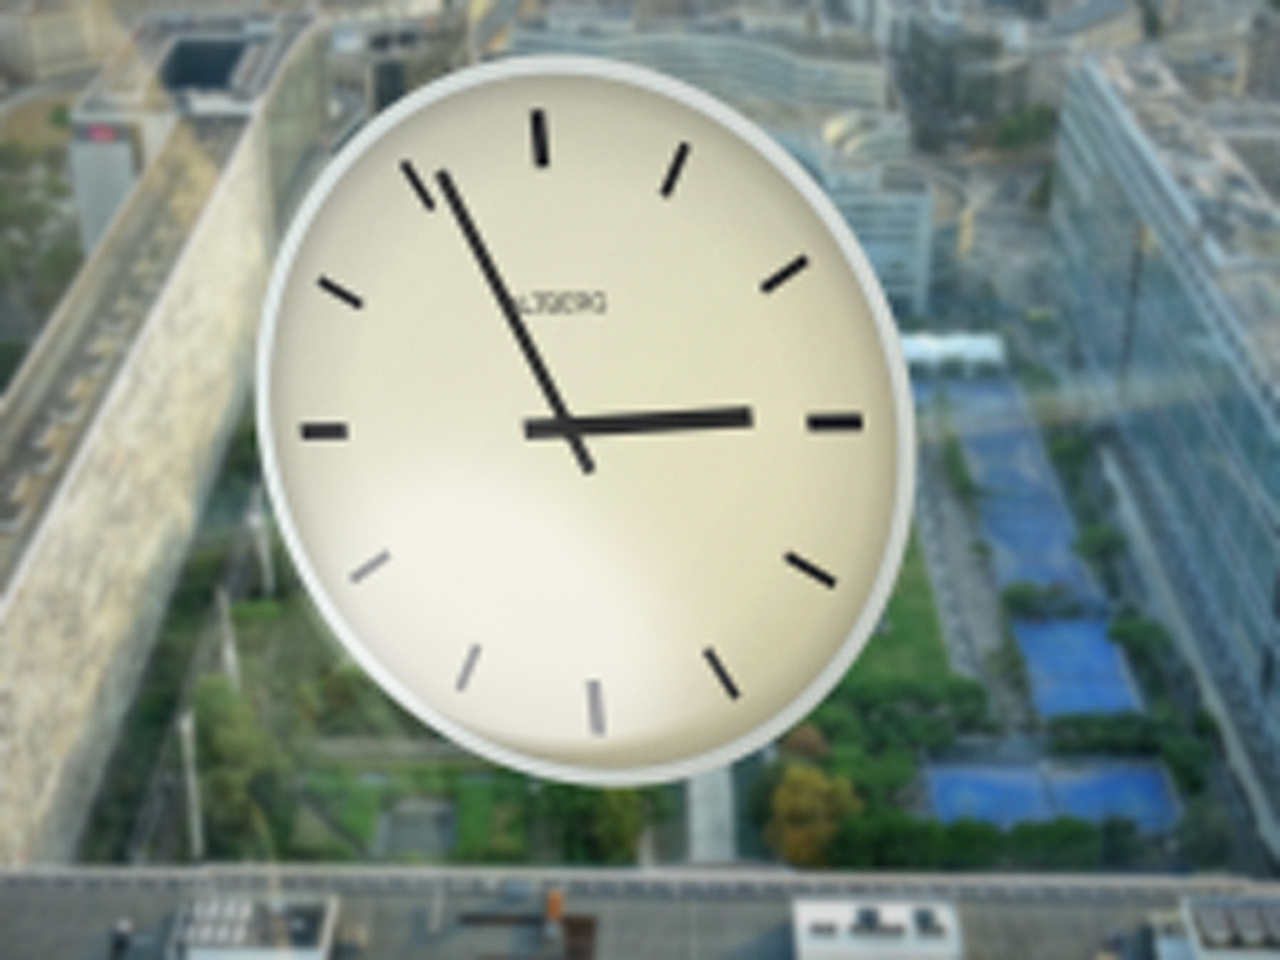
2:56
